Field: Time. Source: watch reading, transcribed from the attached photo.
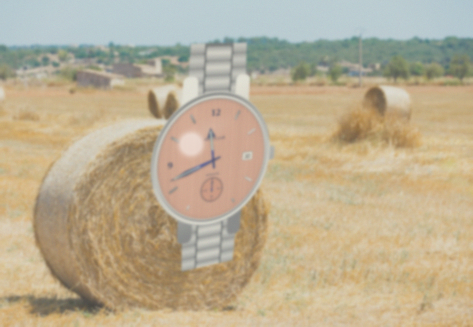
11:42
